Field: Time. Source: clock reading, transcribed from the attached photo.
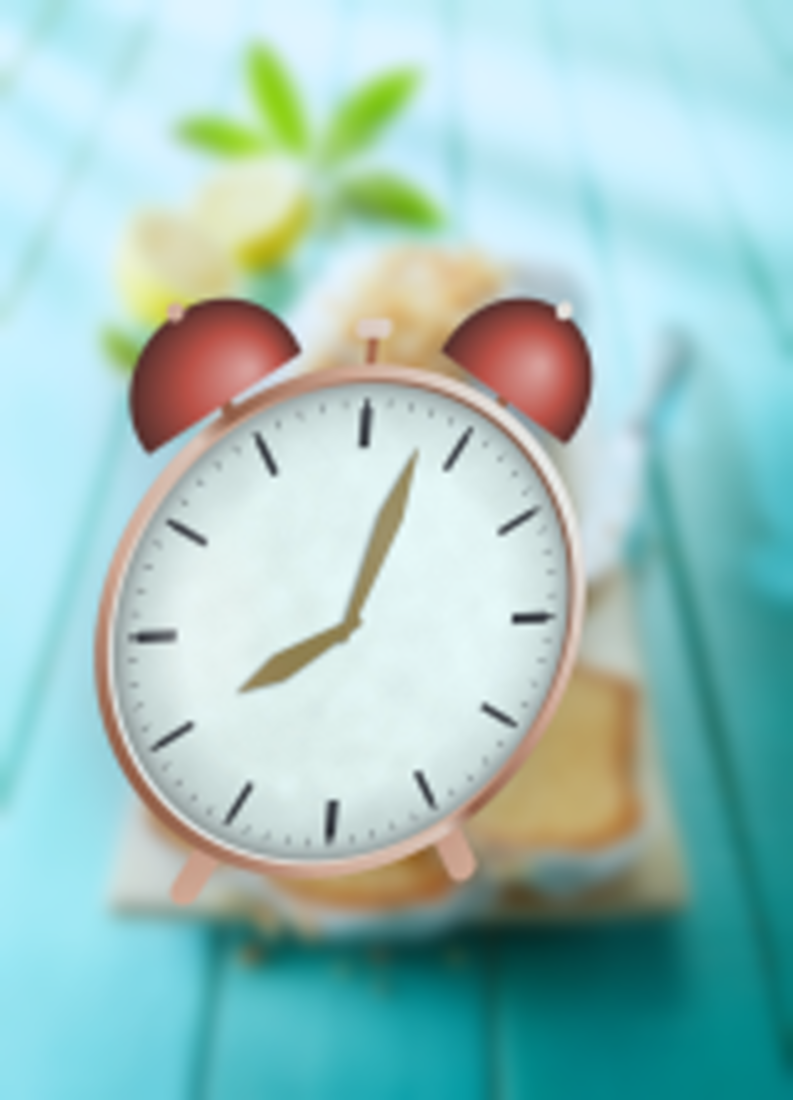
8:03
